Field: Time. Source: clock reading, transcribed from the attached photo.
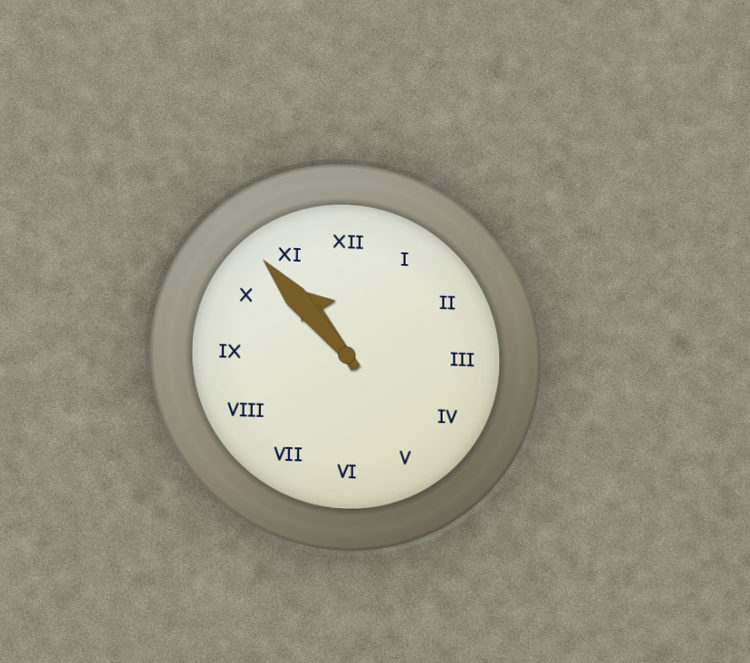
10:53
